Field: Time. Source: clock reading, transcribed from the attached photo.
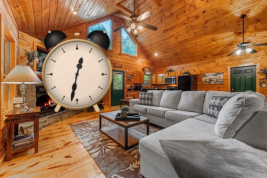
12:32
